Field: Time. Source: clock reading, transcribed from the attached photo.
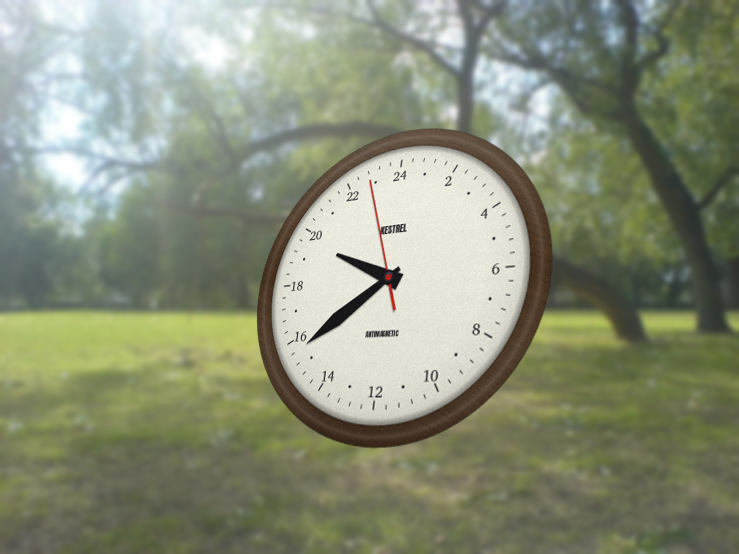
19:38:57
